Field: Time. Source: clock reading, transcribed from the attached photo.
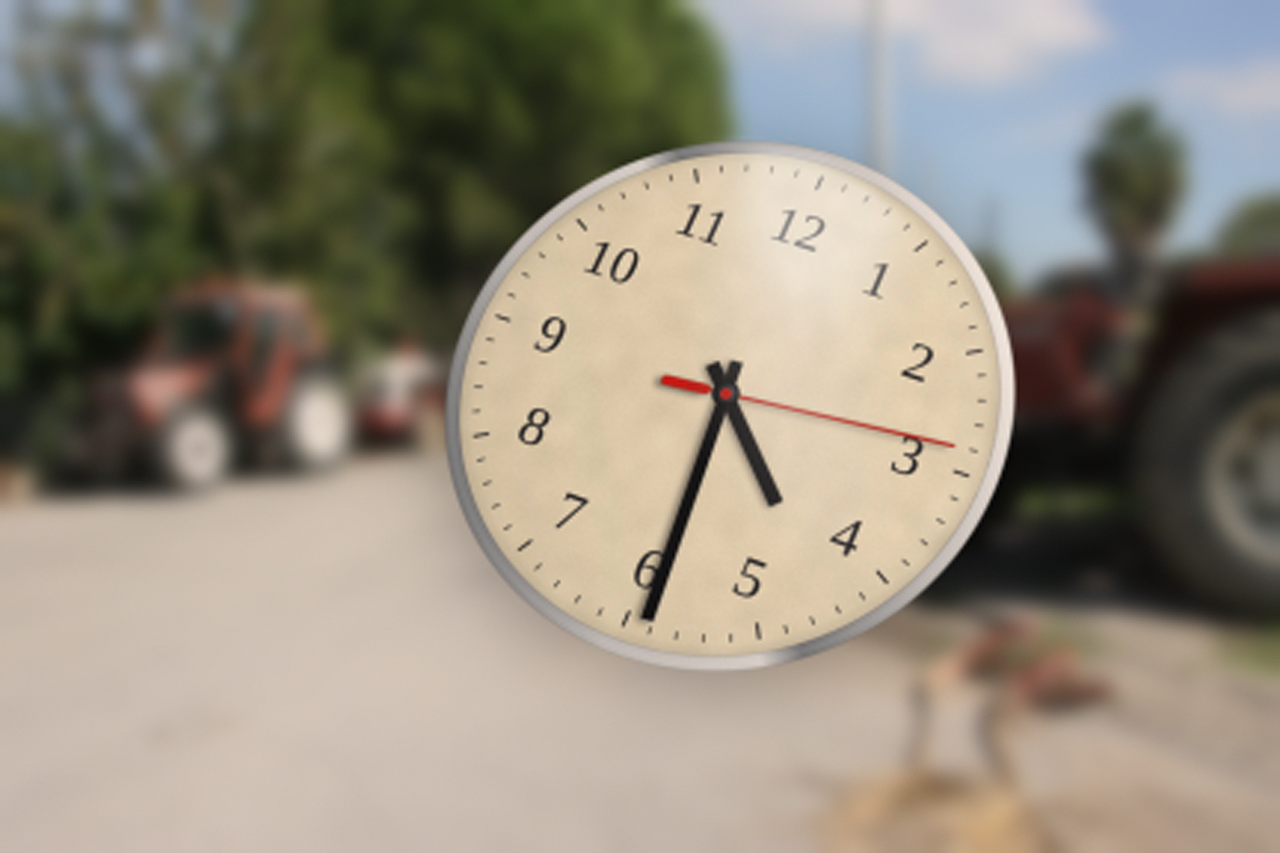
4:29:14
